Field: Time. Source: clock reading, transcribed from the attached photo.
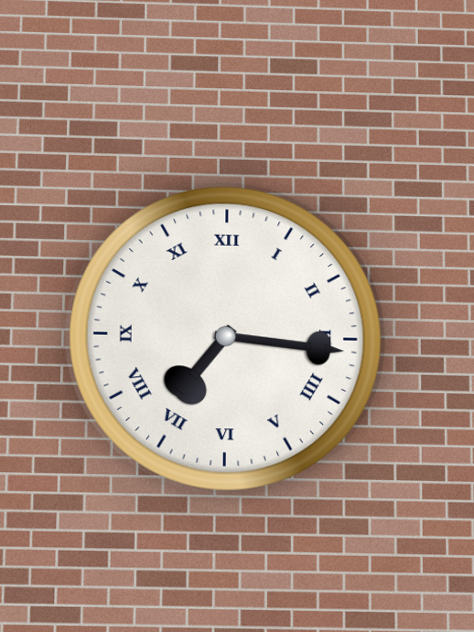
7:16
